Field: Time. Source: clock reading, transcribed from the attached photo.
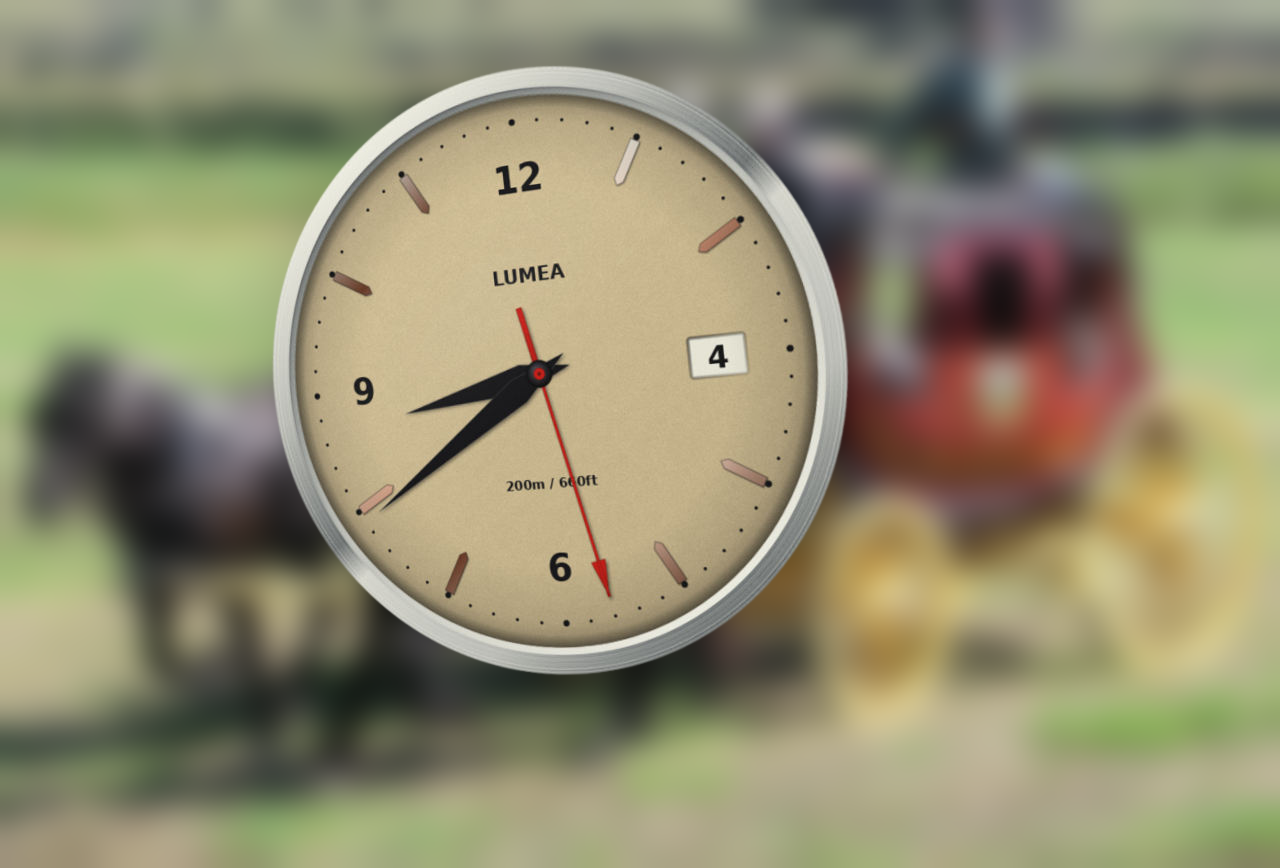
8:39:28
